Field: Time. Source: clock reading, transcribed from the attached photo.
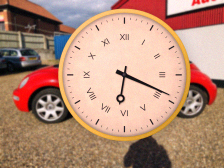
6:19
